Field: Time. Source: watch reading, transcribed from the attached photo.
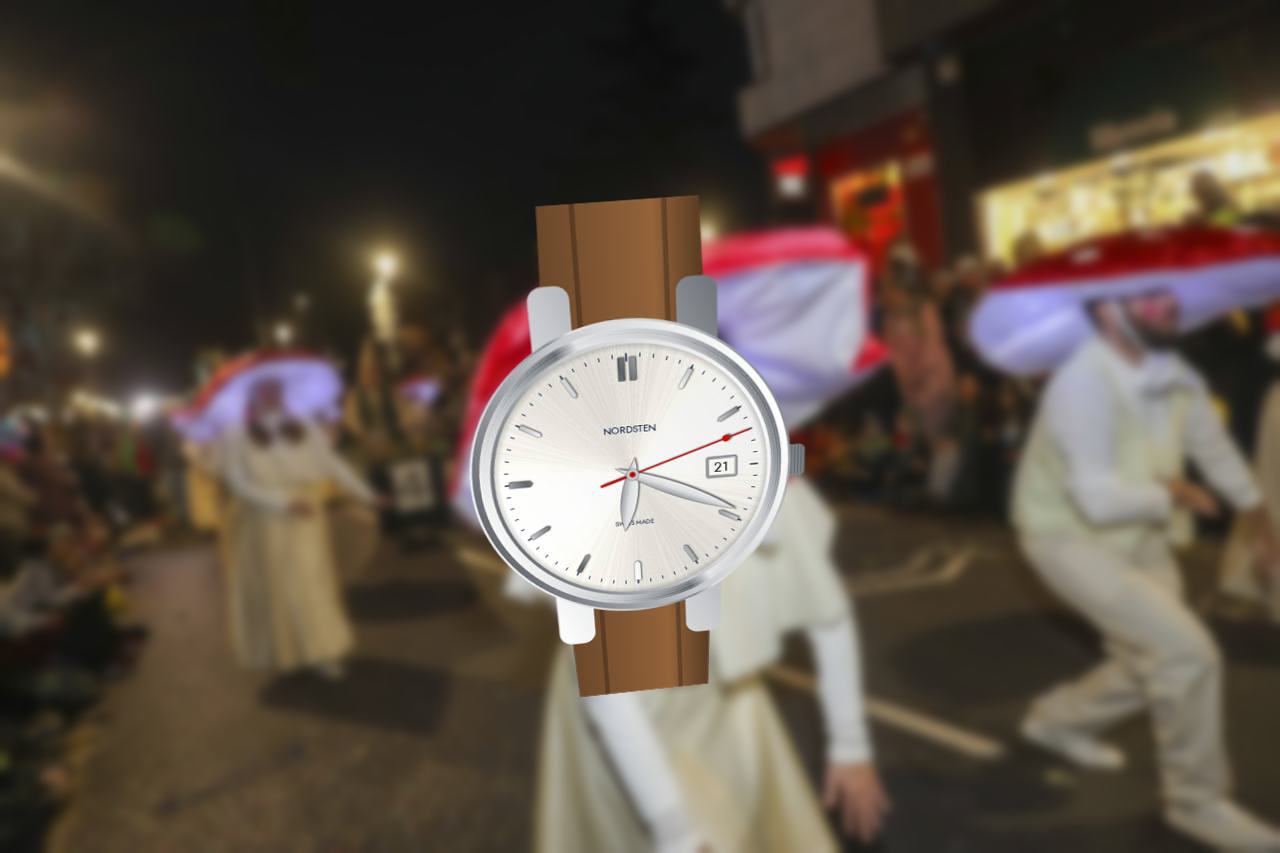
6:19:12
